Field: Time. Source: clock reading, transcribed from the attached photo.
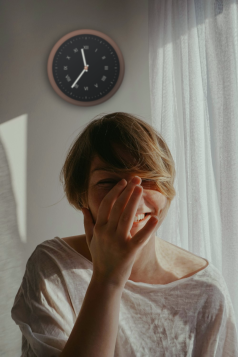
11:36
